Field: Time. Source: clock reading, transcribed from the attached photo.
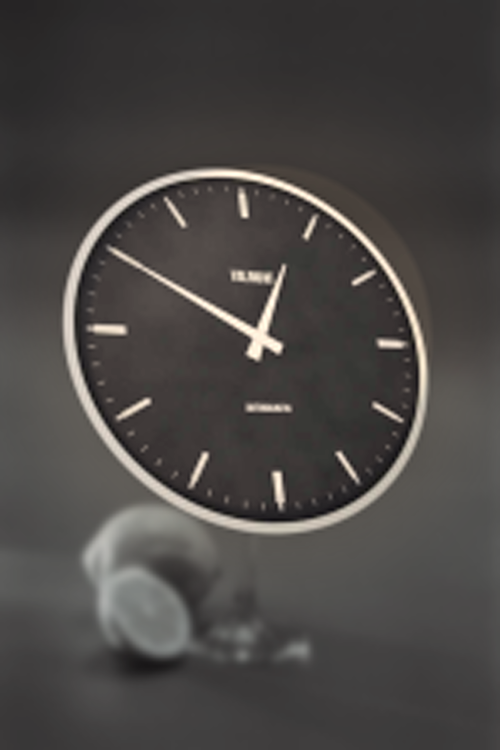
12:50
